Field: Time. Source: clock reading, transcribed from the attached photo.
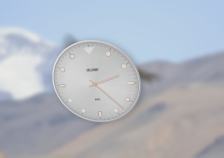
2:23
